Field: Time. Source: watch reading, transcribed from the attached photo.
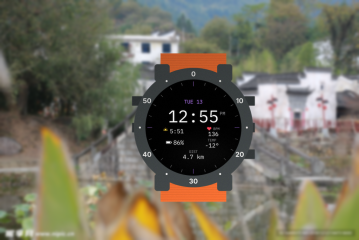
12:55
